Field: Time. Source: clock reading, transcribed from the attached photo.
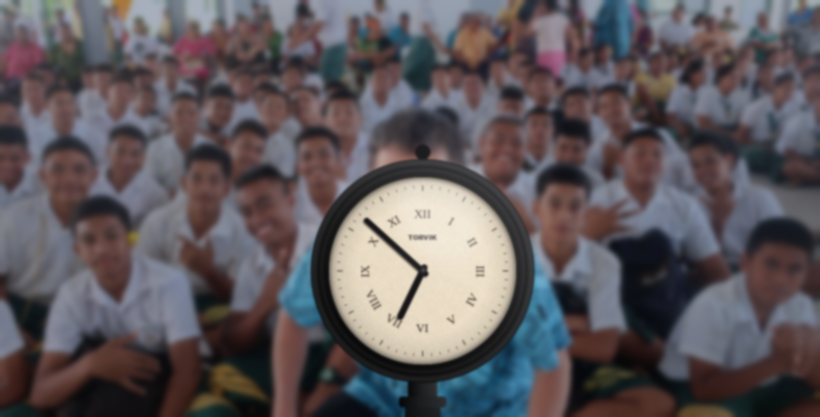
6:52
